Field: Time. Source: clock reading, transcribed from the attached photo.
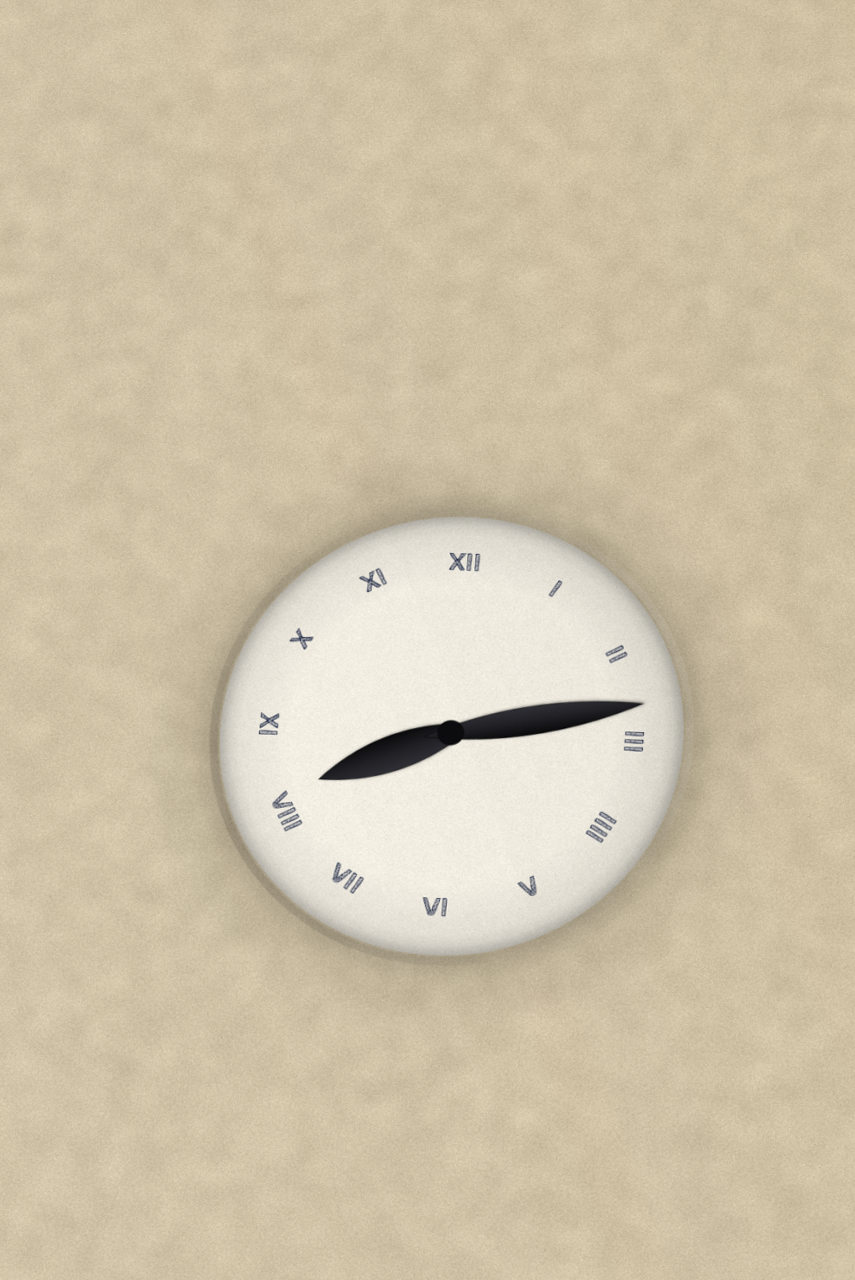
8:13
